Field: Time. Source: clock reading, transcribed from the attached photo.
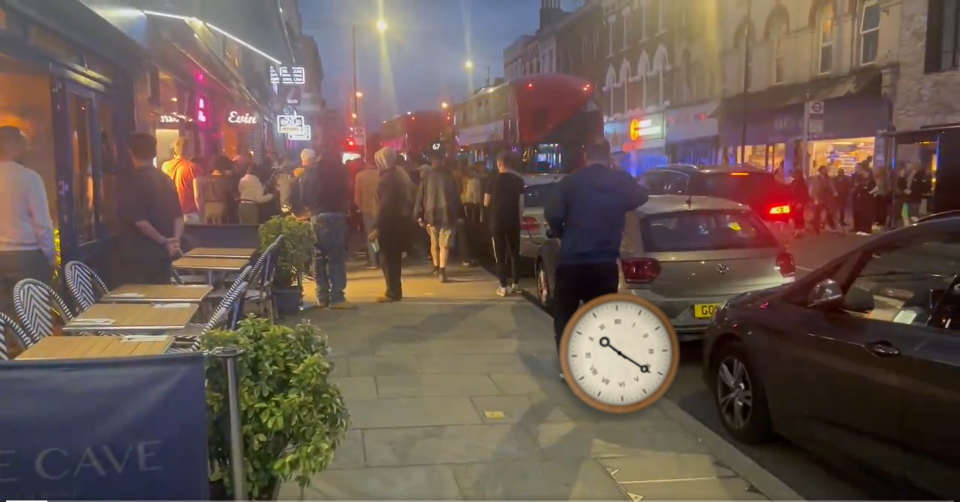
10:21
